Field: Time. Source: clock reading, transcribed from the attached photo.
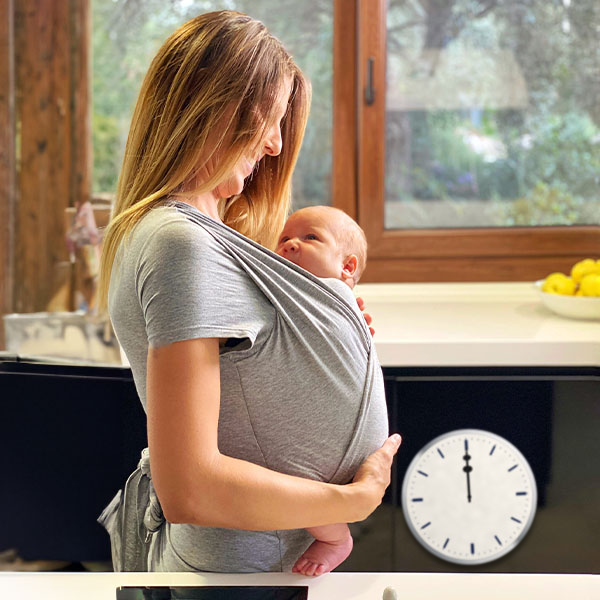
12:00
